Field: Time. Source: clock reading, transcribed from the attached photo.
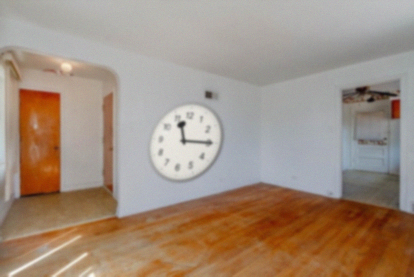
11:15
